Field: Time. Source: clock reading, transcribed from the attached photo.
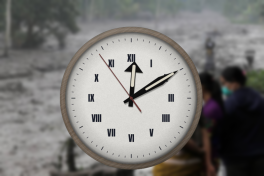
12:09:54
